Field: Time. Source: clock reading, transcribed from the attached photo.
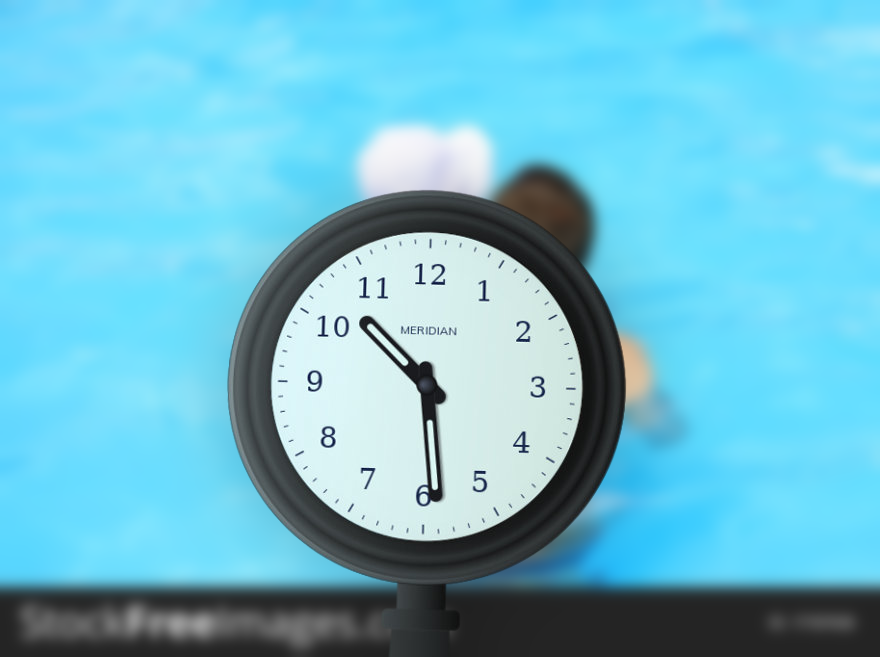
10:29
